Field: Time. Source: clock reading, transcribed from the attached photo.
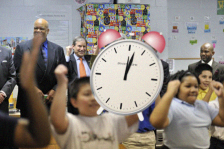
12:02
